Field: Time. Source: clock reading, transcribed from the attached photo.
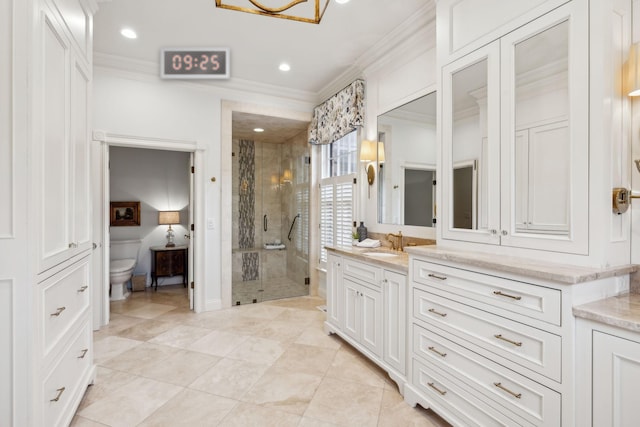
9:25
